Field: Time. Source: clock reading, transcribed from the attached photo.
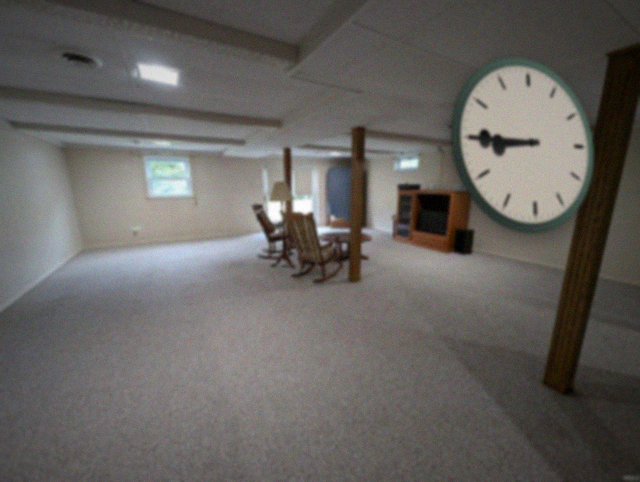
8:45
